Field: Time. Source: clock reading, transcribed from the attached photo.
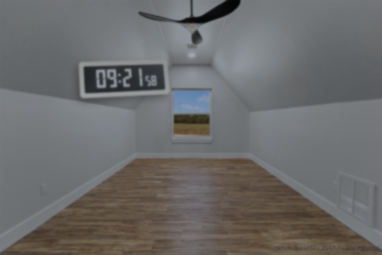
9:21
